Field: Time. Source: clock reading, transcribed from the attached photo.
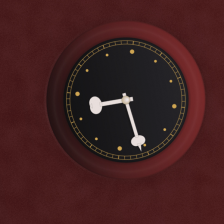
8:26
